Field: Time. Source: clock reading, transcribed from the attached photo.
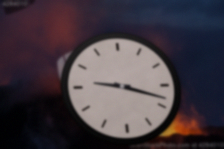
9:18
